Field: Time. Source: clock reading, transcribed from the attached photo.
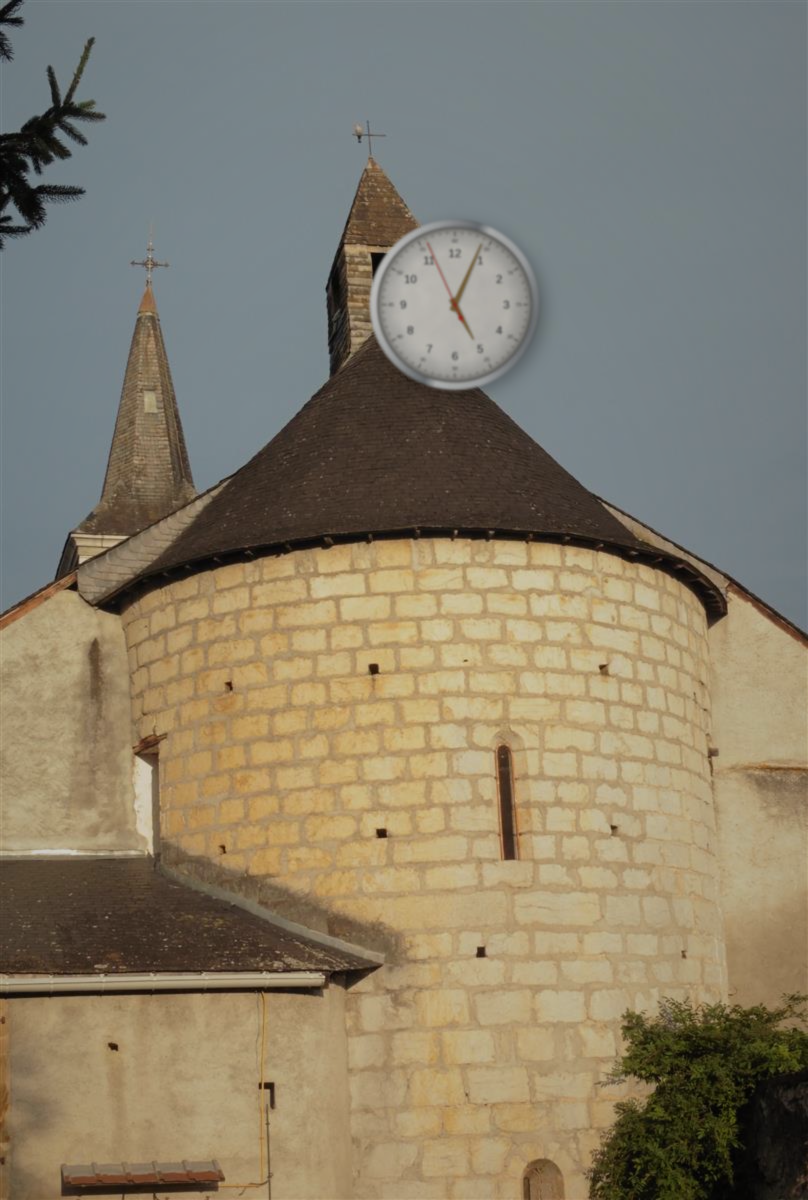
5:03:56
